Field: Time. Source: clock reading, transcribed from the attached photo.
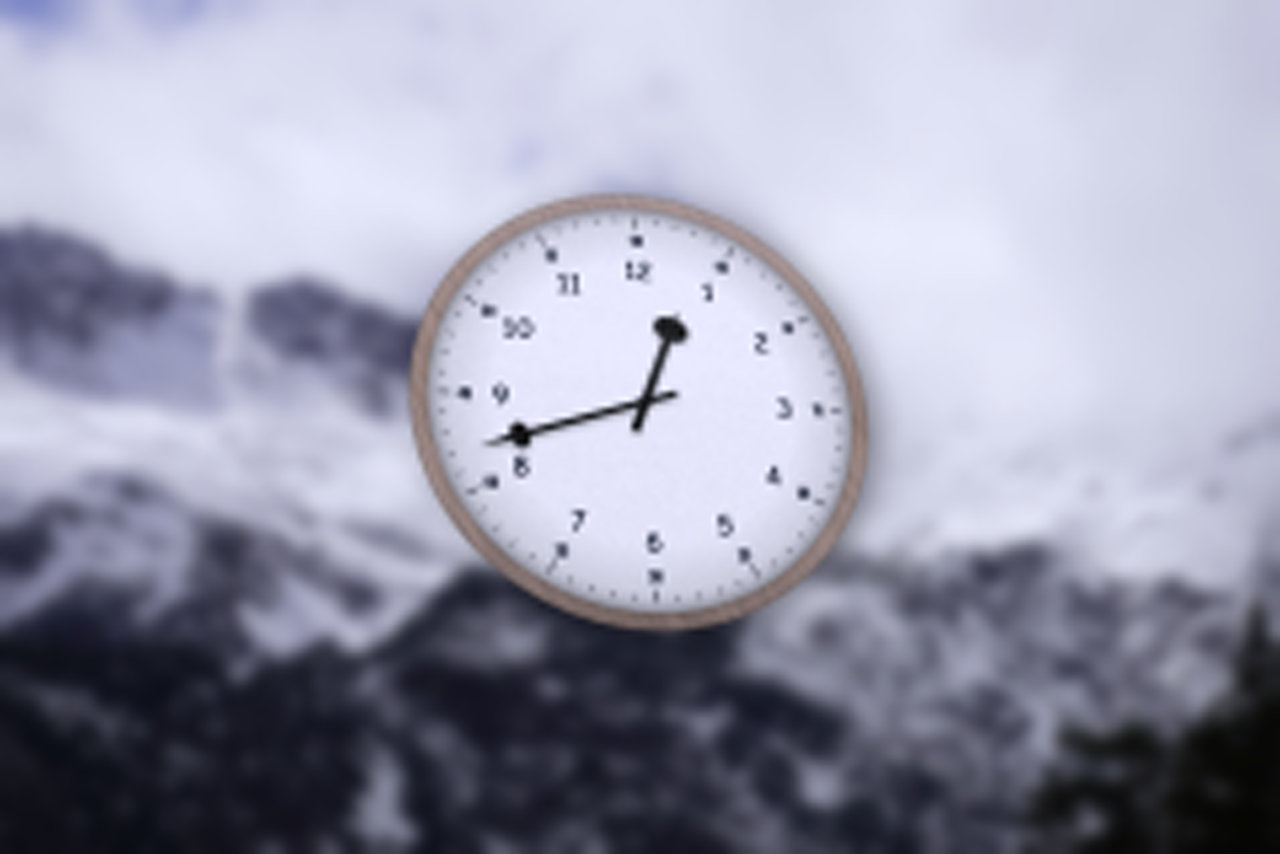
12:42
